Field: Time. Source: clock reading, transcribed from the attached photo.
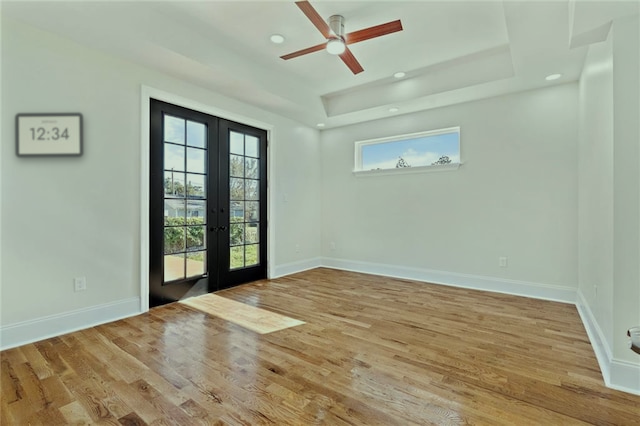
12:34
